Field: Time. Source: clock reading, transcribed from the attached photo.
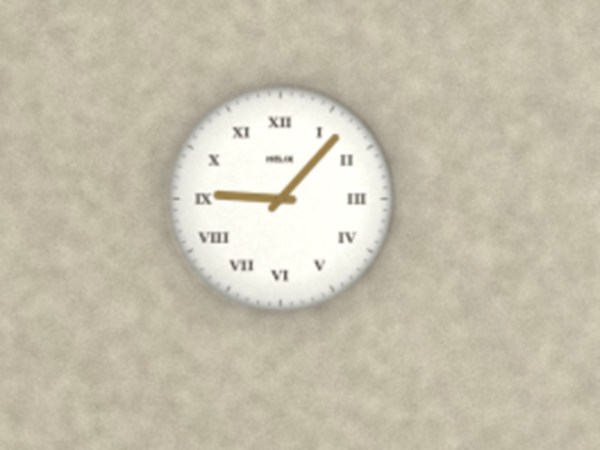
9:07
